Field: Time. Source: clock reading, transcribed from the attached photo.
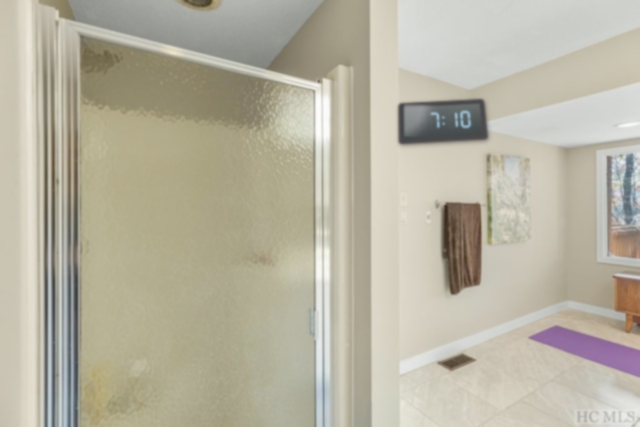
7:10
